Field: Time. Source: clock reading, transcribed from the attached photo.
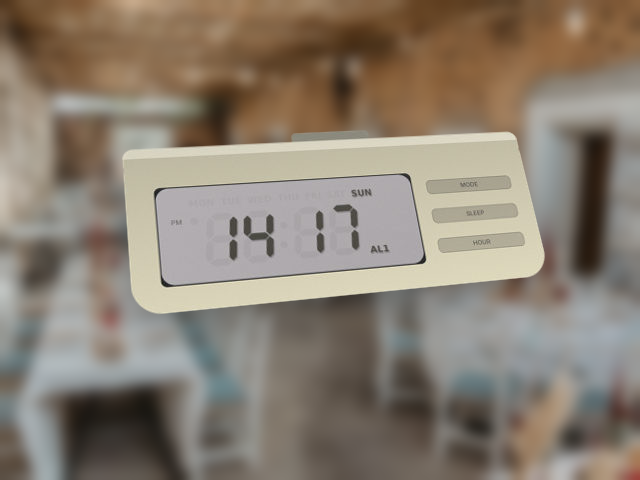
14:17
